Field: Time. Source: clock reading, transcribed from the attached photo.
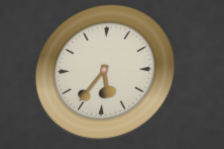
5:36
